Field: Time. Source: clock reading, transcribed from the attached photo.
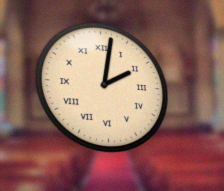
2:02
